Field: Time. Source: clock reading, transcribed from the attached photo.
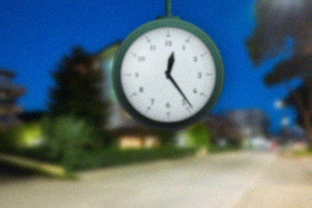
12:24
